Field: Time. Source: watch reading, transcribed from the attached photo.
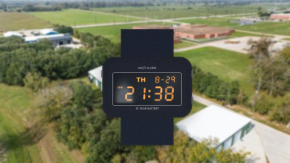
21:38
